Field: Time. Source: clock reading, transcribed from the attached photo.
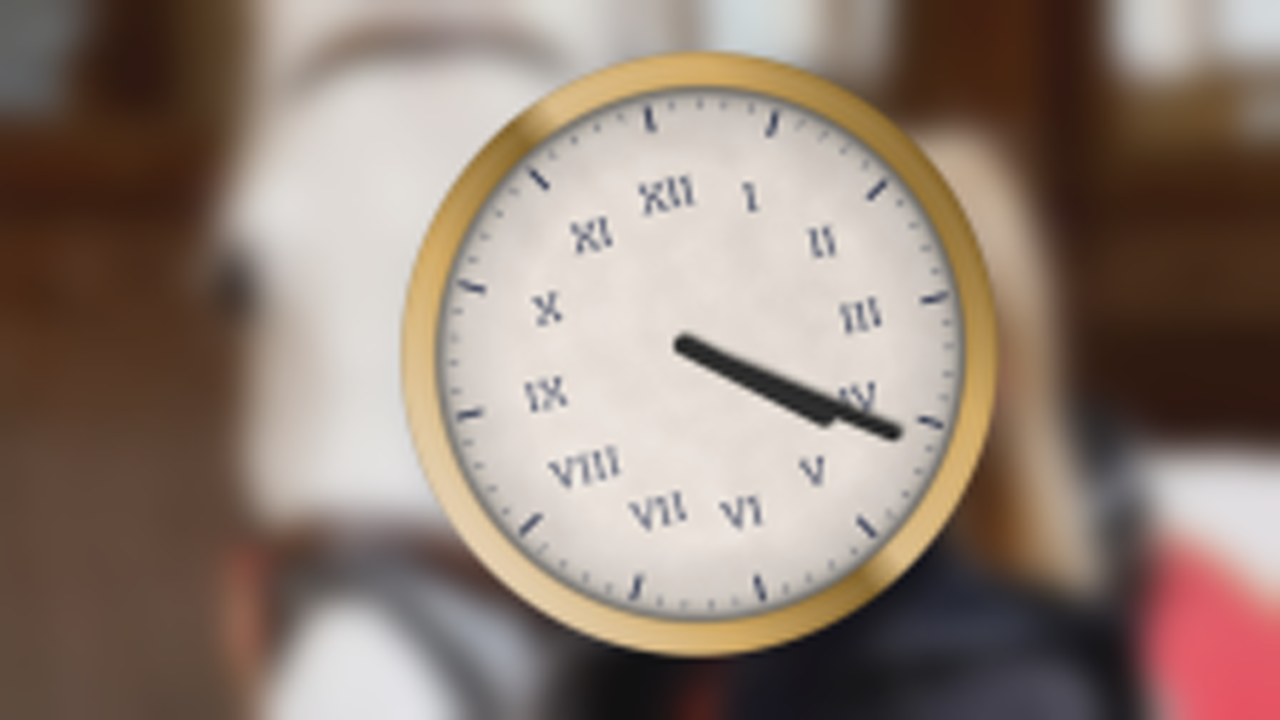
4:21
